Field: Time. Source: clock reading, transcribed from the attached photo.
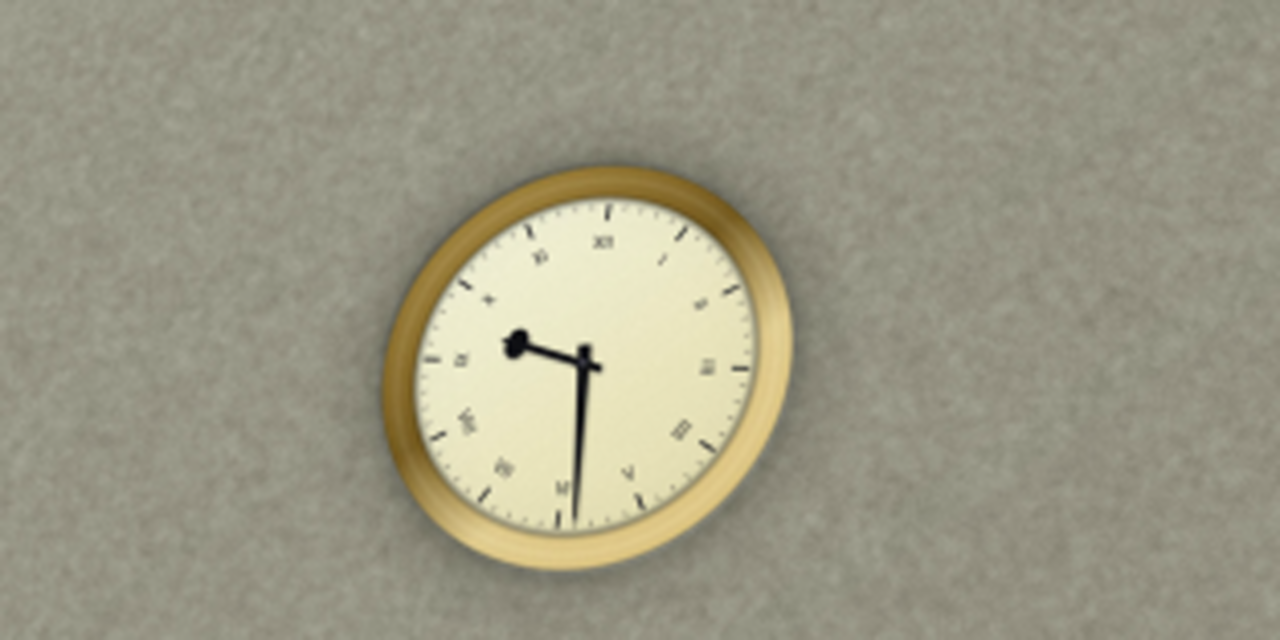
9:29
